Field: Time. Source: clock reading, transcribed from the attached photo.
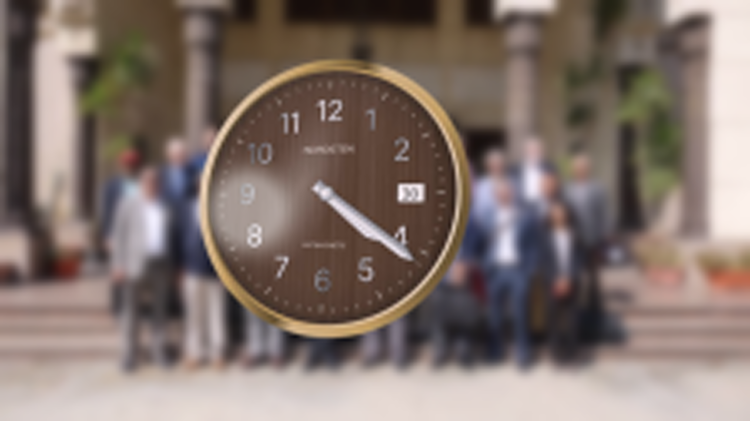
4:21
